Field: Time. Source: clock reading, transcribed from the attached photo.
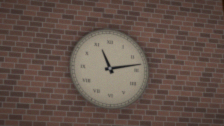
11:13
